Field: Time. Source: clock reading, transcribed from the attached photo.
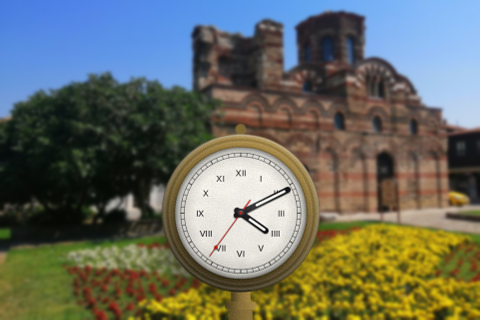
4:10:36
